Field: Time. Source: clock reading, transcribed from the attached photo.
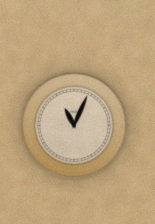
11:04
